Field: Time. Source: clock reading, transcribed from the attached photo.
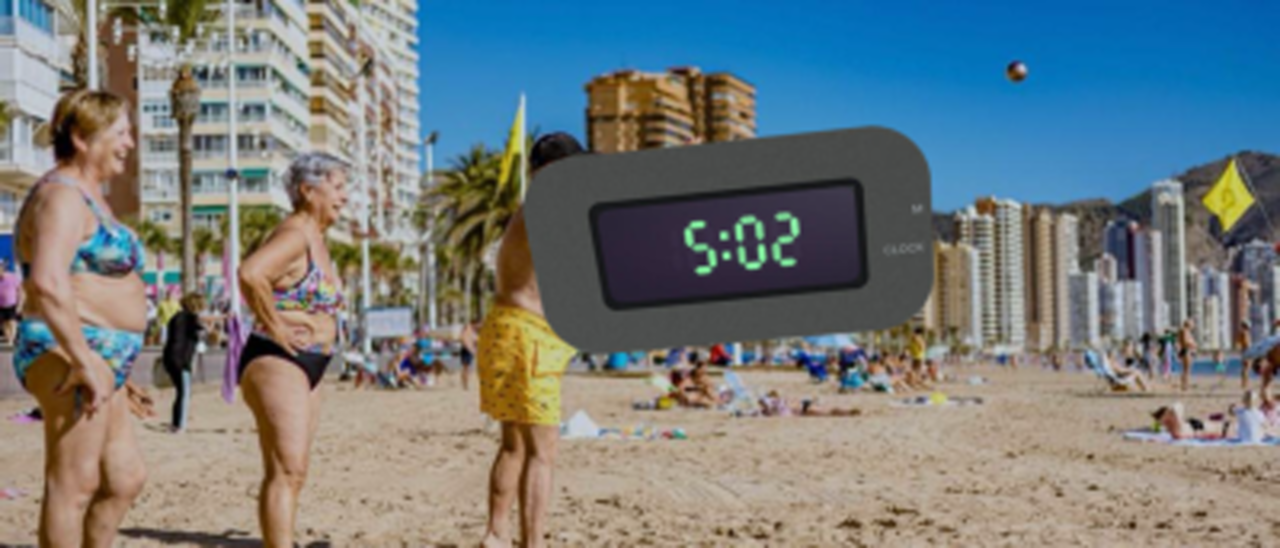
5:02
